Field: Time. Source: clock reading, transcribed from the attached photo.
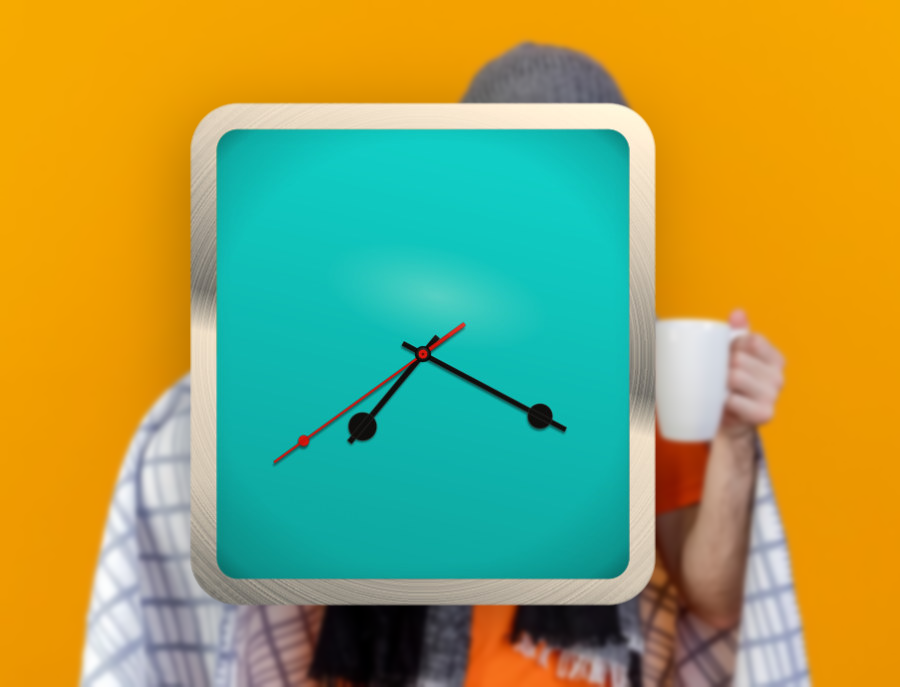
7:19:39
